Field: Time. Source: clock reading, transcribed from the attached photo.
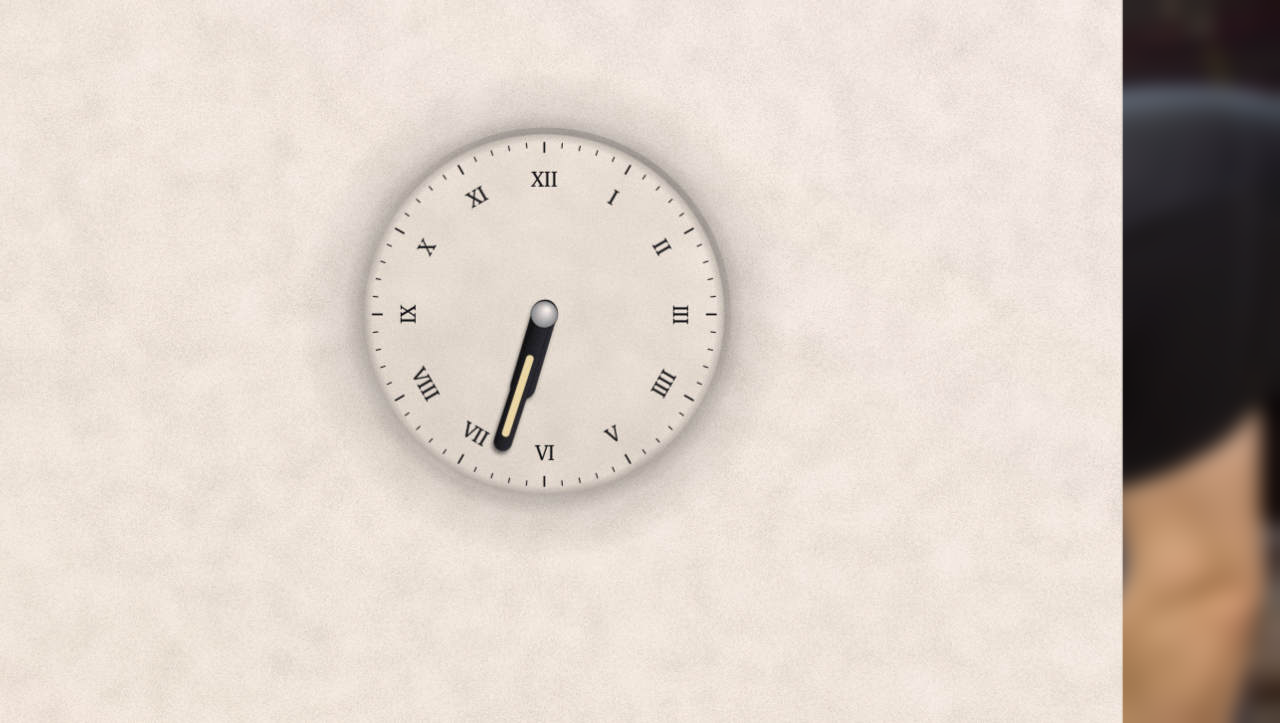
6:33
